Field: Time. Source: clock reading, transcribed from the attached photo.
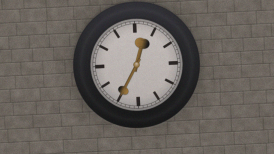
12:35
